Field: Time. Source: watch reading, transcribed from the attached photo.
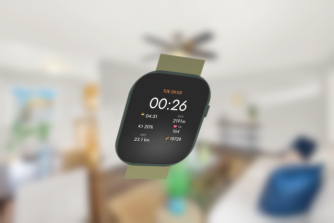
0:26
